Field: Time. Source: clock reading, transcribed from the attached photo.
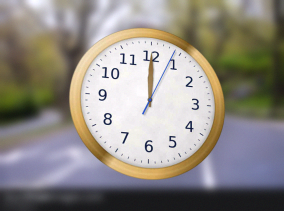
12:00:04
